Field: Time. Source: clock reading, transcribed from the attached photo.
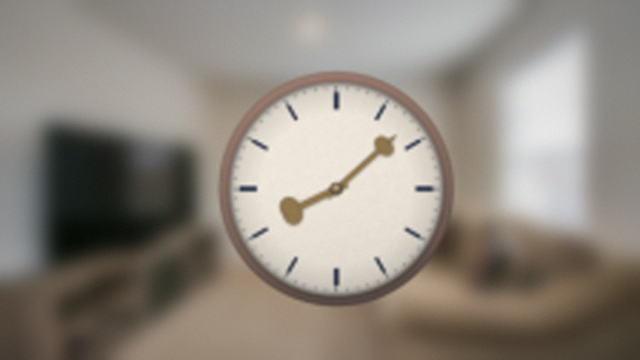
8:08
